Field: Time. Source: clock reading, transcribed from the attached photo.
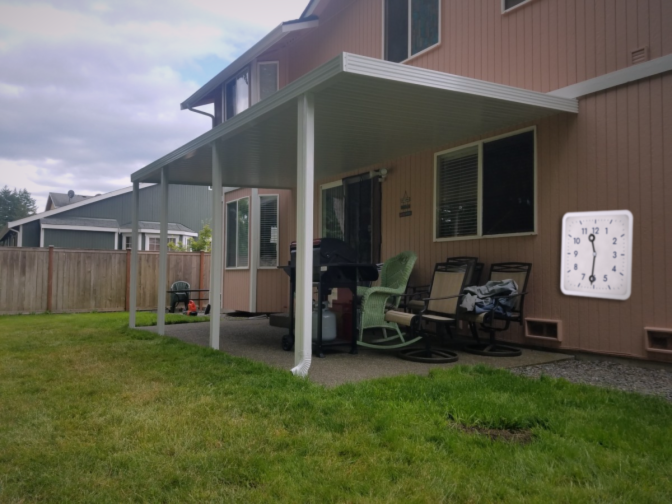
11:31
